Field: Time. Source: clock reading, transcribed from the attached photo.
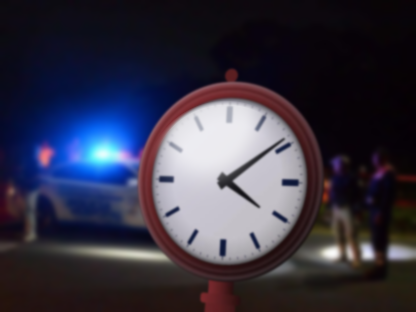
4:09
